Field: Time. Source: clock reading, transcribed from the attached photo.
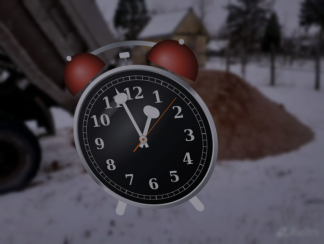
12:57:08
